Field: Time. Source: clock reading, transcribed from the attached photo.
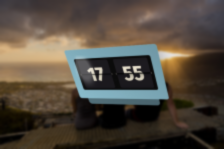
17:55
